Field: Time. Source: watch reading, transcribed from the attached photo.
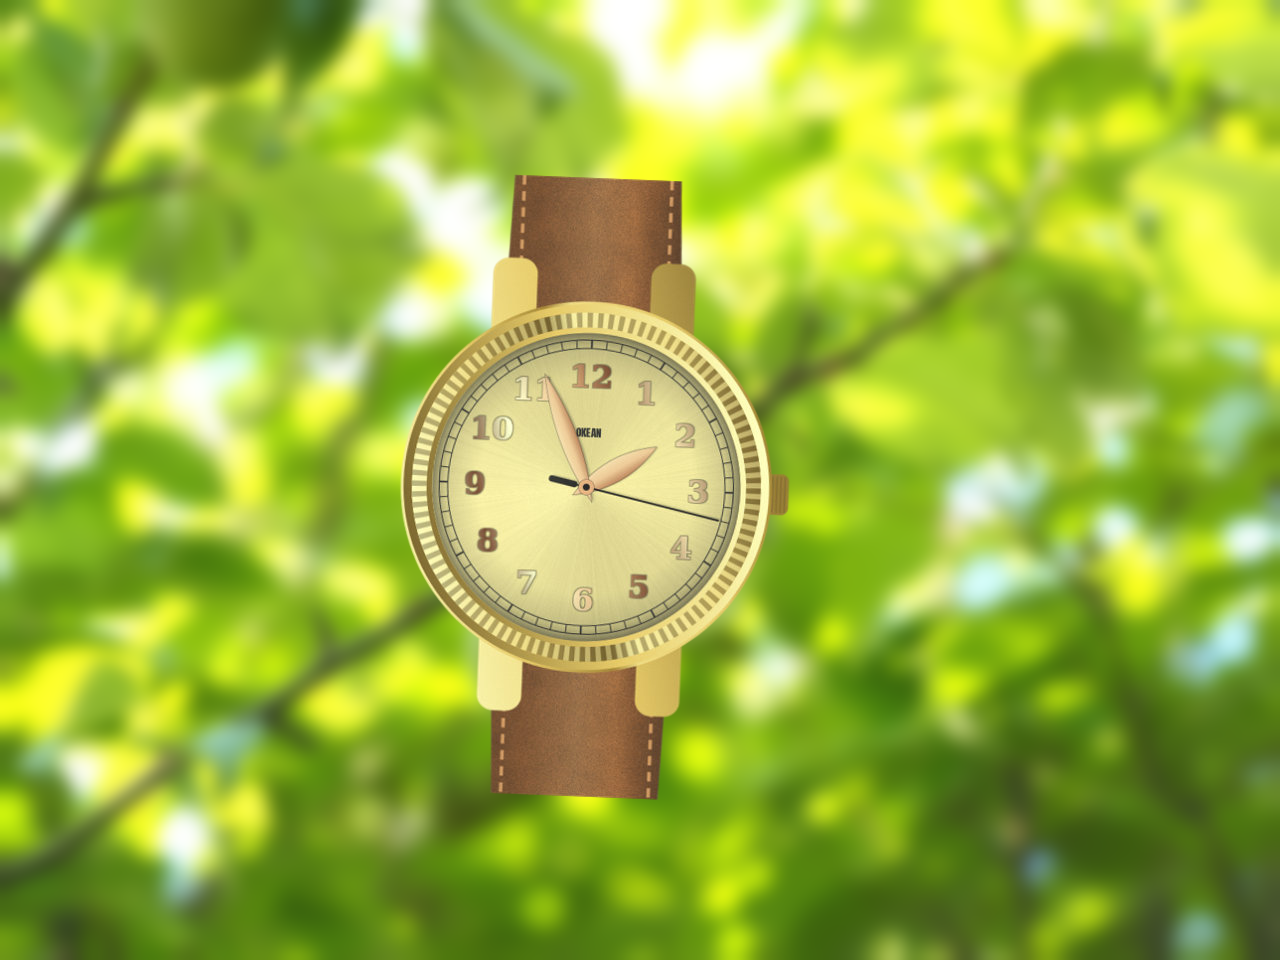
1:56:17
